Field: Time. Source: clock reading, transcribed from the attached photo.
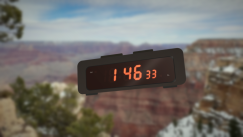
1:46:33
